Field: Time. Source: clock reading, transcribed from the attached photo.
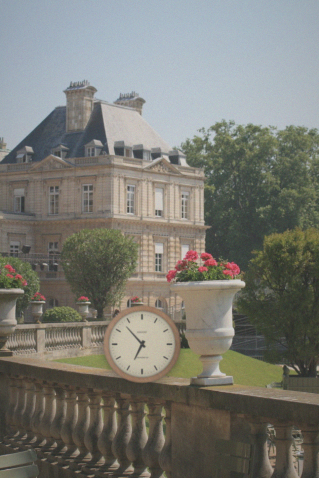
6:53
